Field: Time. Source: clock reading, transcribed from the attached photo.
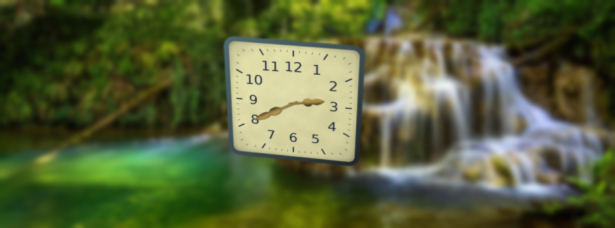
2:40
